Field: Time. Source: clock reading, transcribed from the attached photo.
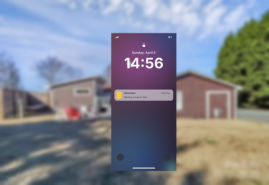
14:56
